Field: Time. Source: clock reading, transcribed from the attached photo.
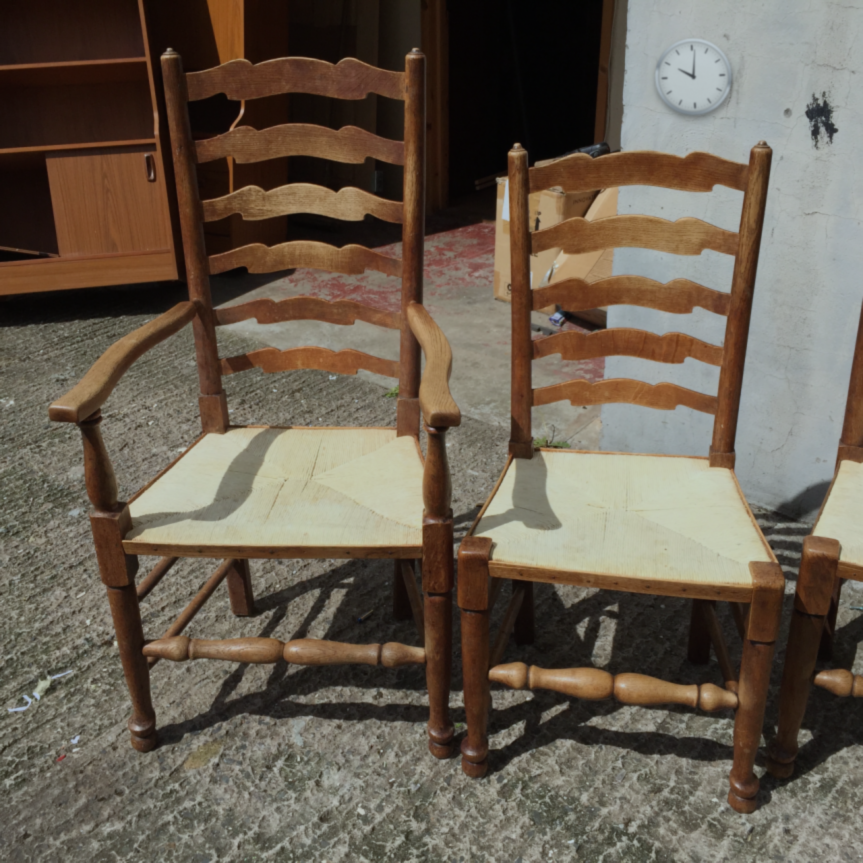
10:01
